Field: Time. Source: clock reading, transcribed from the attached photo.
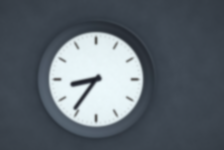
8:36
